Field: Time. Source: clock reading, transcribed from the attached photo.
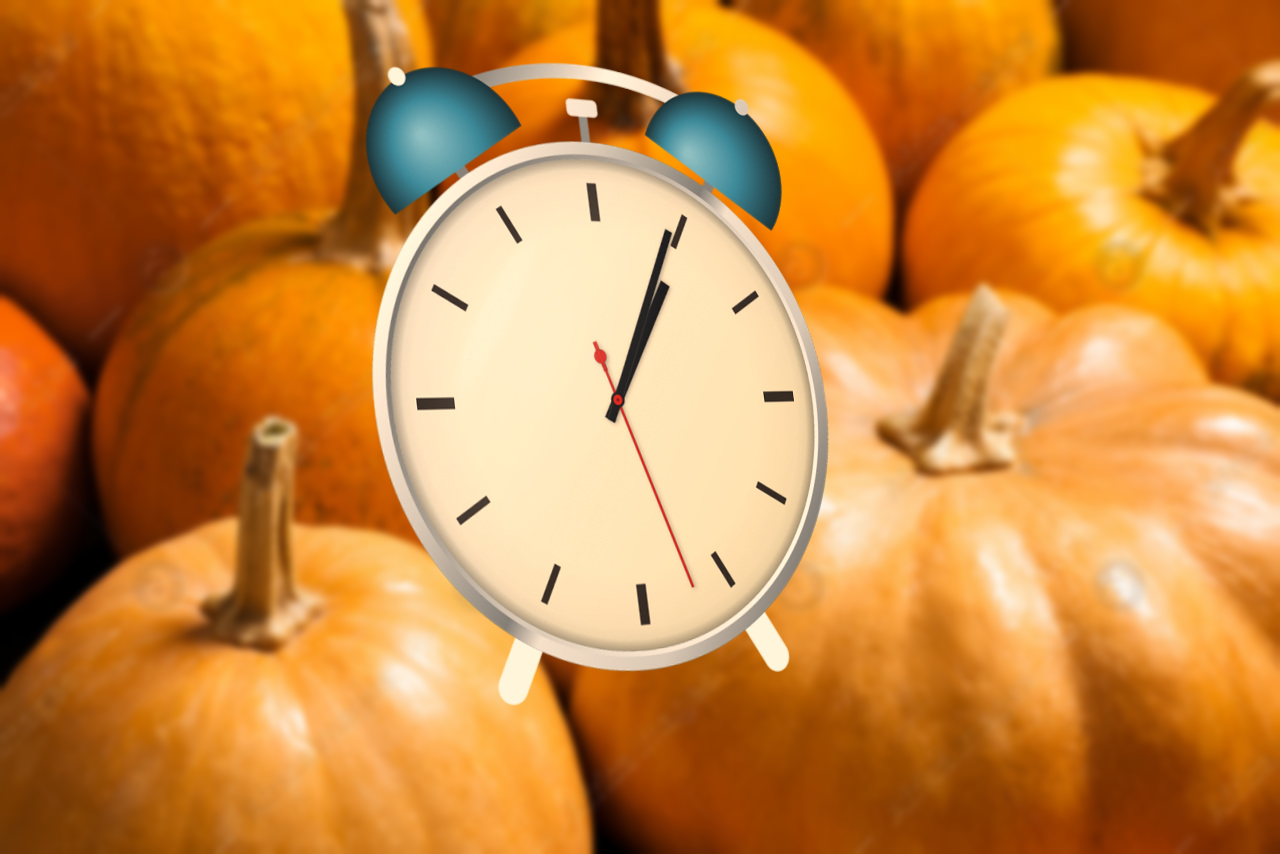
1:04:27
